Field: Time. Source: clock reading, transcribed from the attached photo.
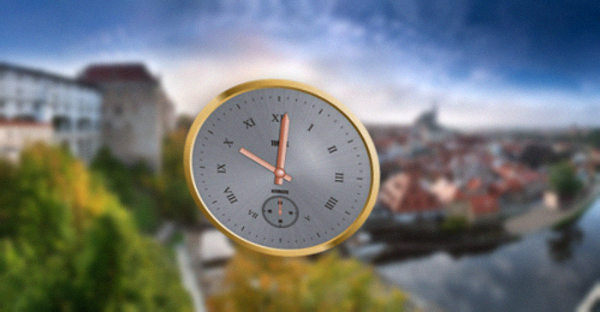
10:01
